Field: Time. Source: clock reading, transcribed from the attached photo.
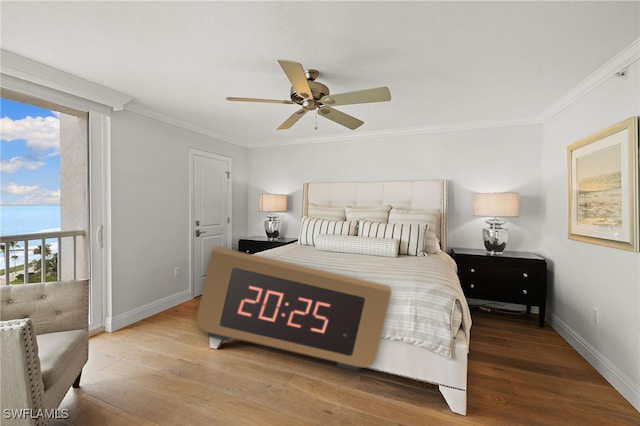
20:25
